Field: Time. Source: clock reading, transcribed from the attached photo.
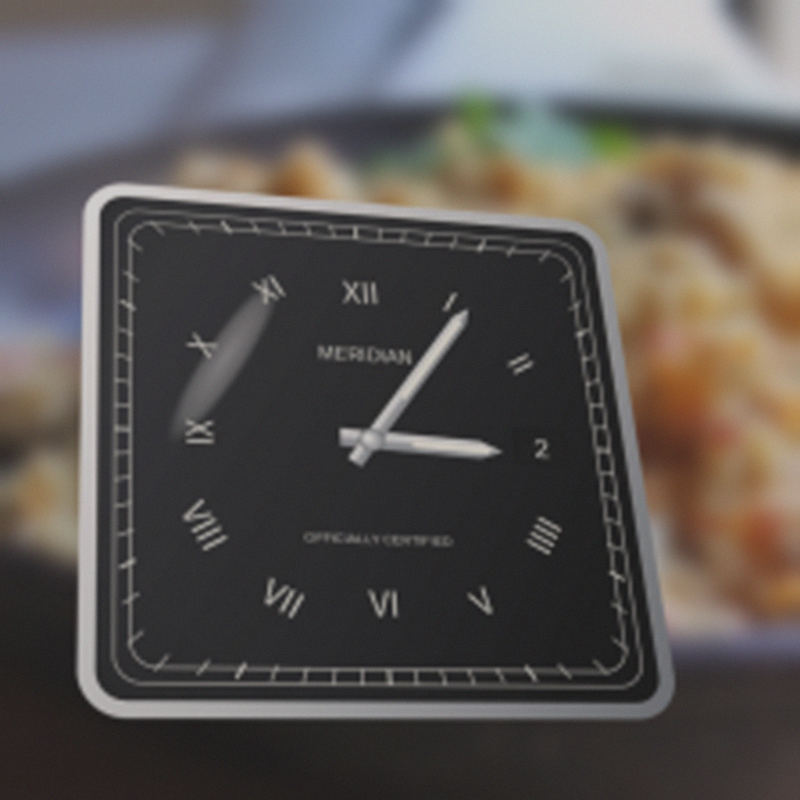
3:06
